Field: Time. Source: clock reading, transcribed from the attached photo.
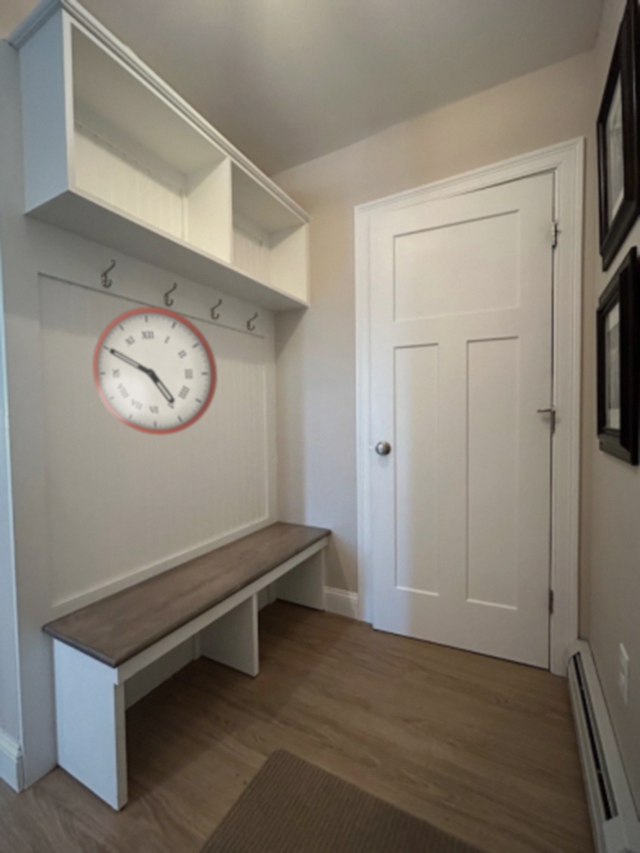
4:50
